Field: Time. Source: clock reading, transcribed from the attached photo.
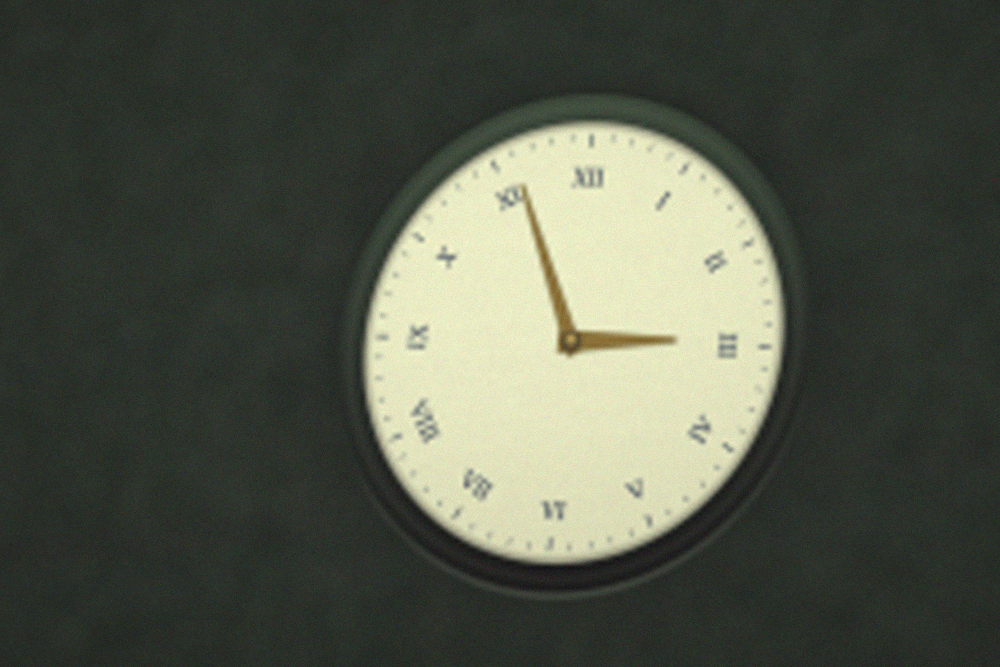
2:56
